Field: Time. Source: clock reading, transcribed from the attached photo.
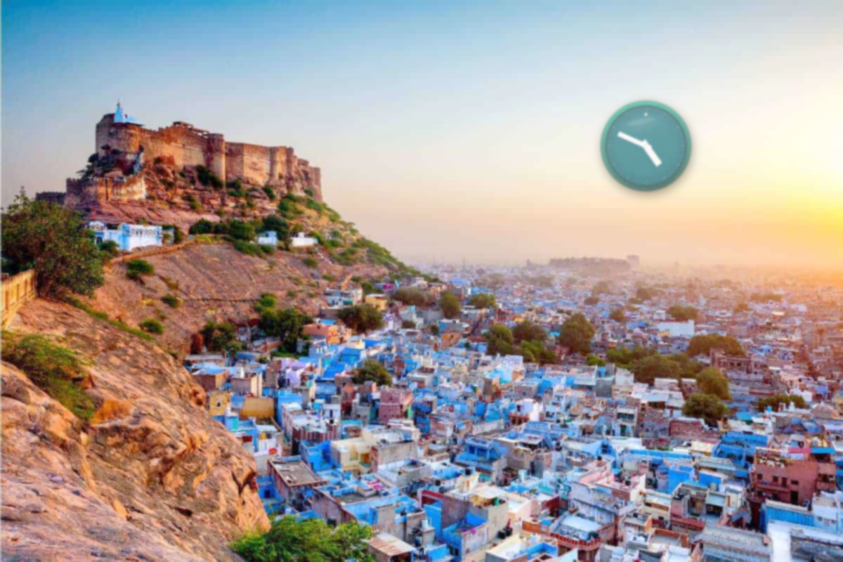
4:49
